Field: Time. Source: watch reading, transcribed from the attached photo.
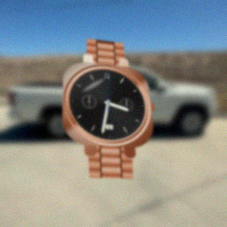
3:32
